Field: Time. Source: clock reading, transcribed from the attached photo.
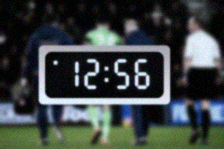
12:56
